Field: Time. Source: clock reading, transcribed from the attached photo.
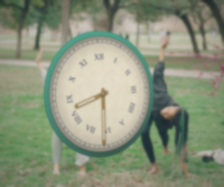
8:31
